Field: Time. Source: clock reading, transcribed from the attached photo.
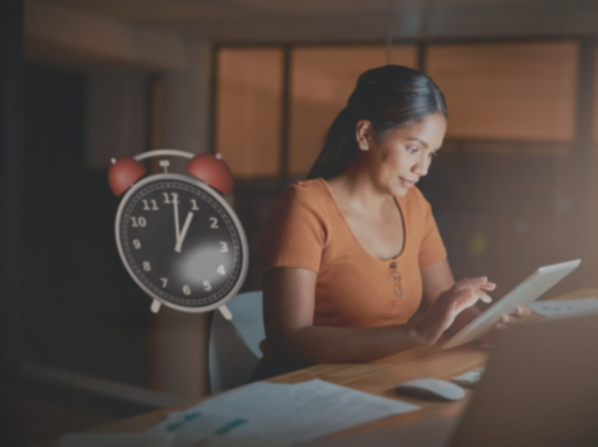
1:01
